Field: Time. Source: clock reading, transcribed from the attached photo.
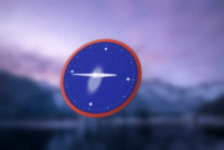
2:44
